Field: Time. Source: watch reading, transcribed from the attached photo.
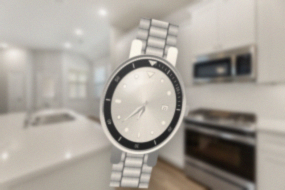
6:38
